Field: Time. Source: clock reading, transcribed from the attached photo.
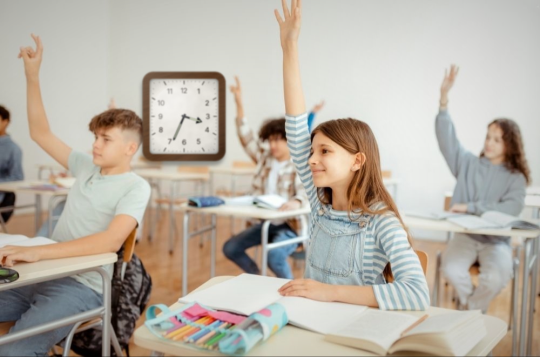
3:34
